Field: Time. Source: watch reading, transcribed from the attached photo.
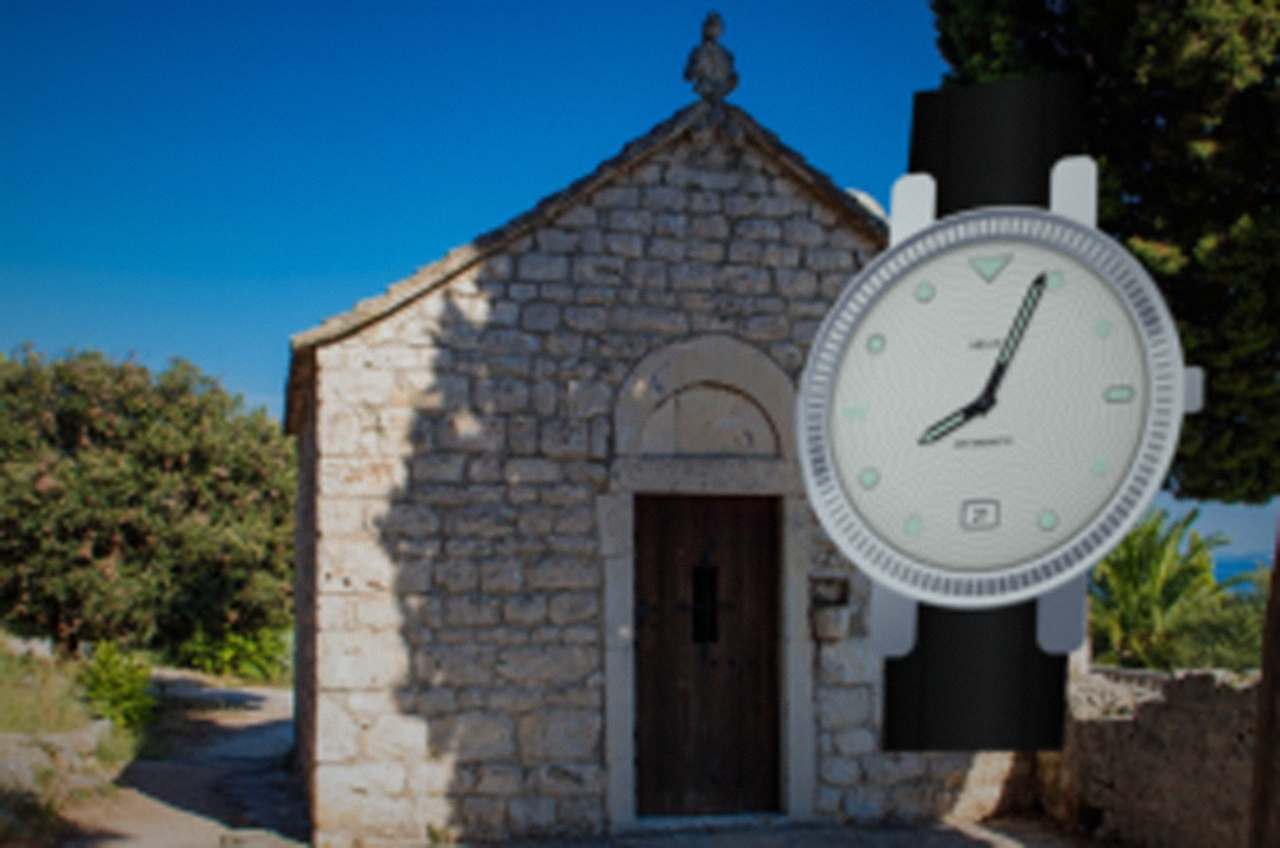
8:04
